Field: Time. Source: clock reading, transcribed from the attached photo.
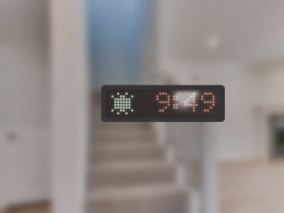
9:49
